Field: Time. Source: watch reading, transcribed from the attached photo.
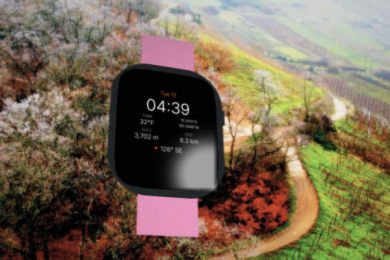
4:39
